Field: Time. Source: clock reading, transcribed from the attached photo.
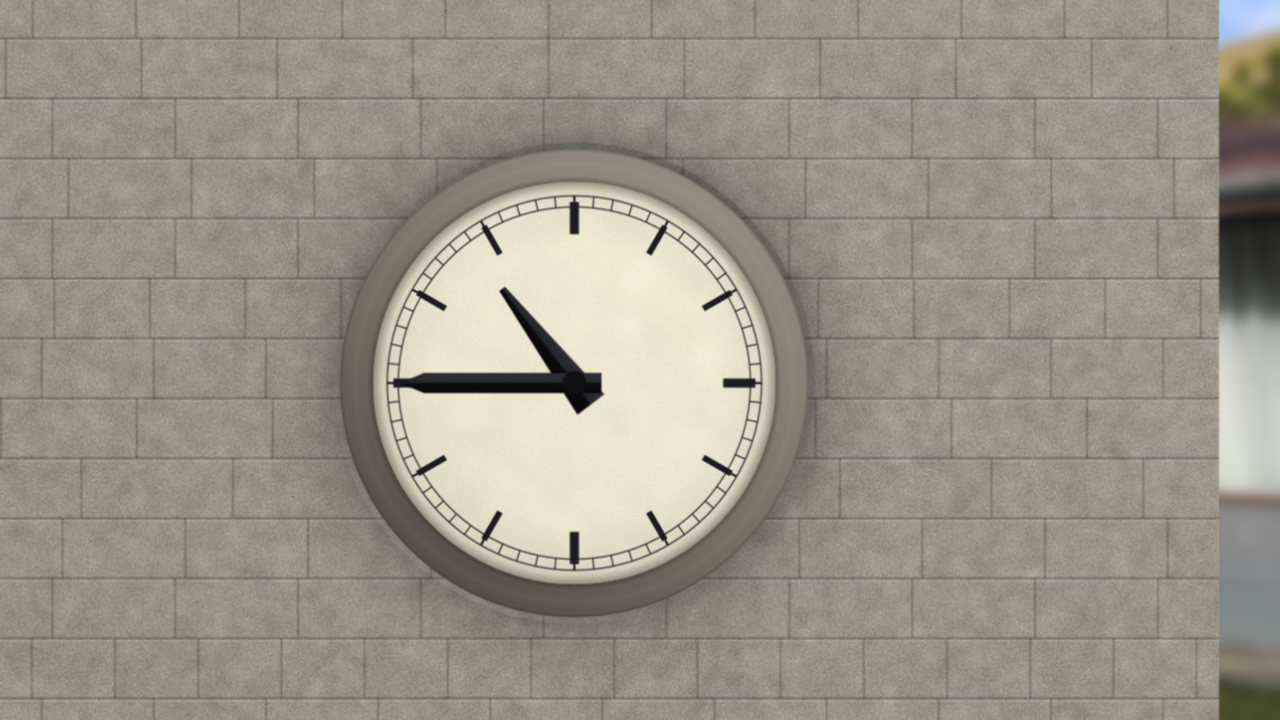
10:45
